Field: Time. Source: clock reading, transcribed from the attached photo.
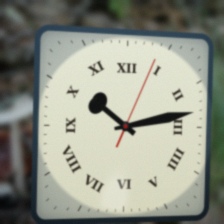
10:13:04
